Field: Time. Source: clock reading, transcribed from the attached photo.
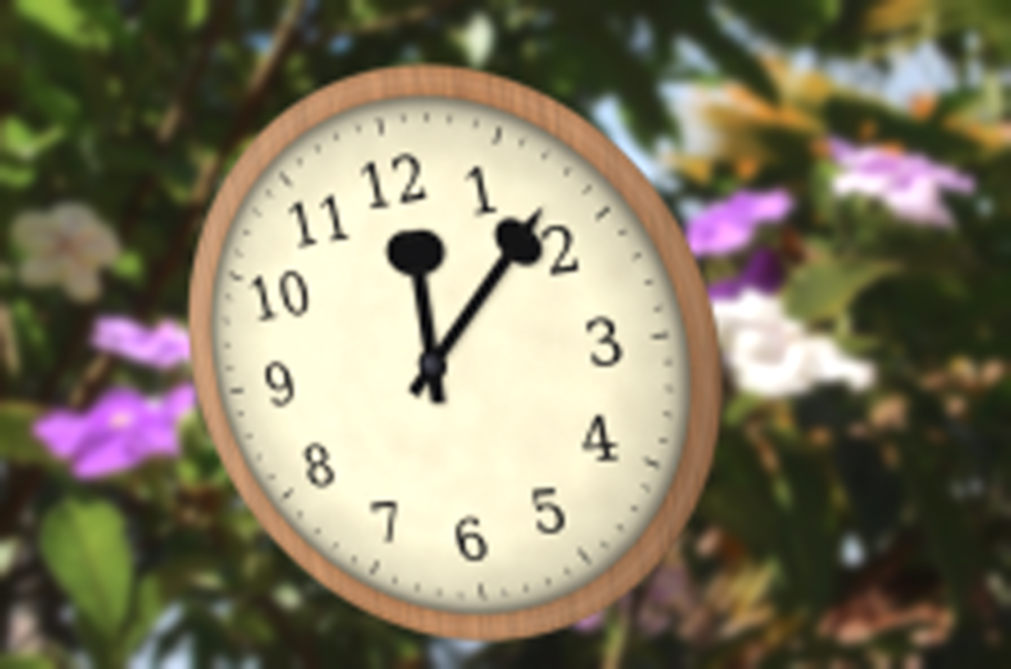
12:08
